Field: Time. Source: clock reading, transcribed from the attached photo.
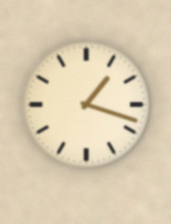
1:18
